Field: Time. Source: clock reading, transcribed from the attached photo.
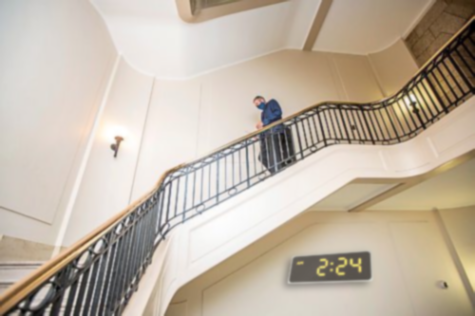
2:24
